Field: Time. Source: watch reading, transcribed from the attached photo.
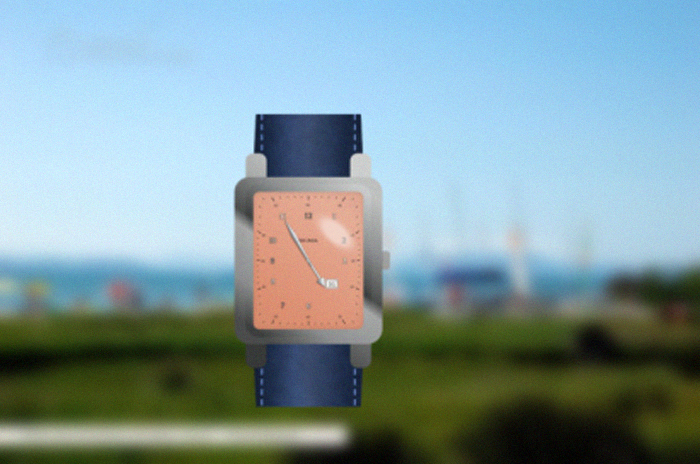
4:55
